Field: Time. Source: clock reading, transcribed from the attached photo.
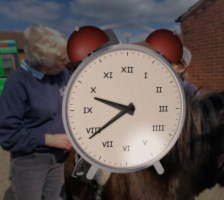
9:39
